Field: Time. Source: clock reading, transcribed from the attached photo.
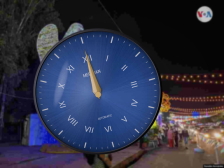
12:00
